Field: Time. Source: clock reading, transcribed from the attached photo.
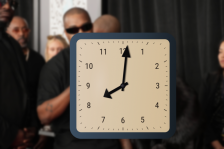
8:01
